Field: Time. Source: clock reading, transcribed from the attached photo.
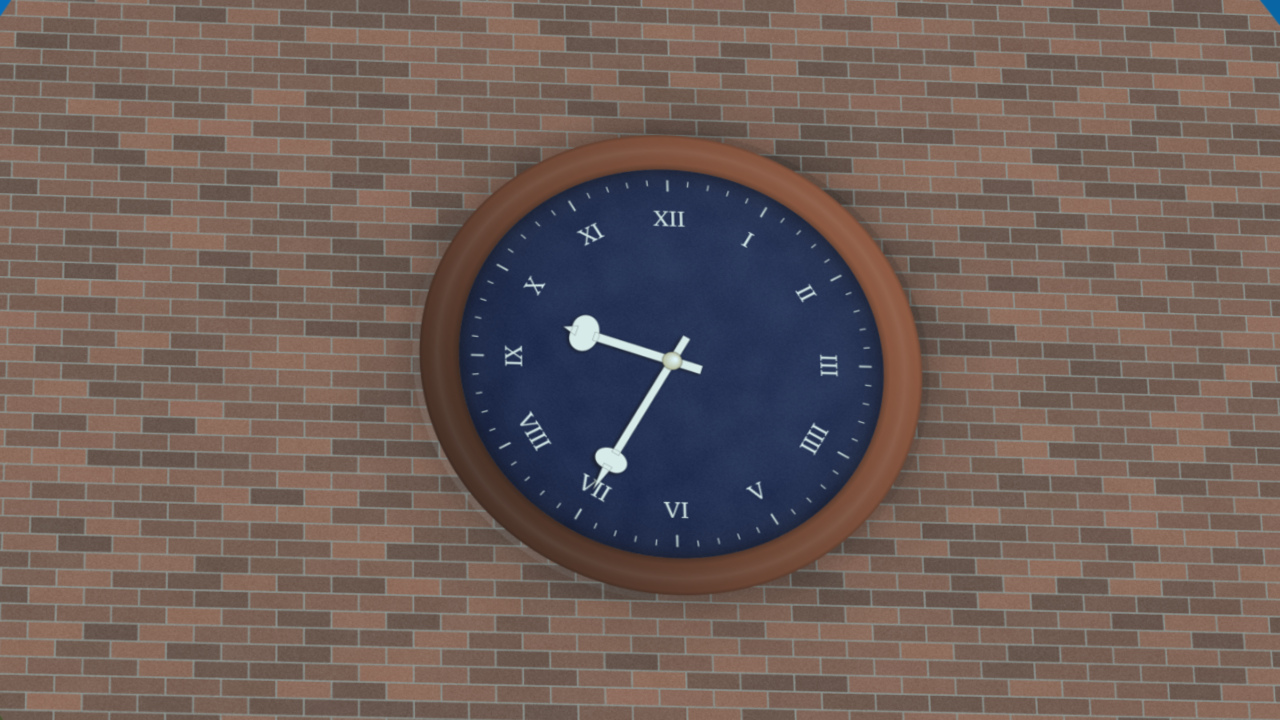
9:35
